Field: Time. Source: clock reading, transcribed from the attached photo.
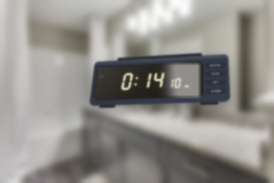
0:14
